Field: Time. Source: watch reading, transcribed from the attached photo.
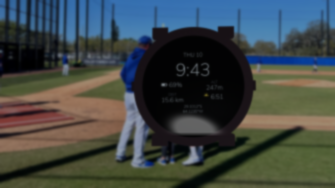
9:43
